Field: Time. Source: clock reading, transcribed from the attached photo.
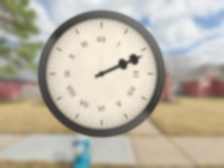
2:11
